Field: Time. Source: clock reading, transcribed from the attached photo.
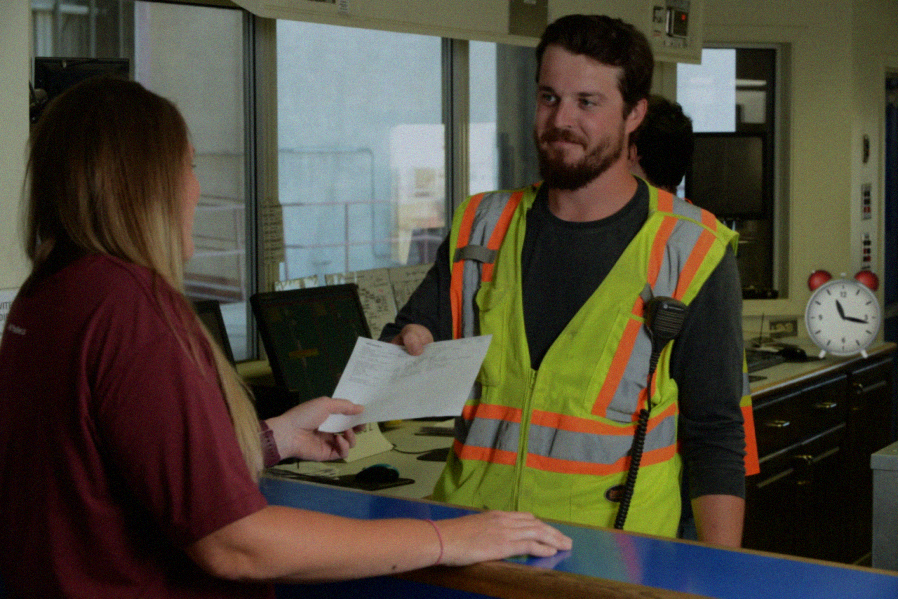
11:17
